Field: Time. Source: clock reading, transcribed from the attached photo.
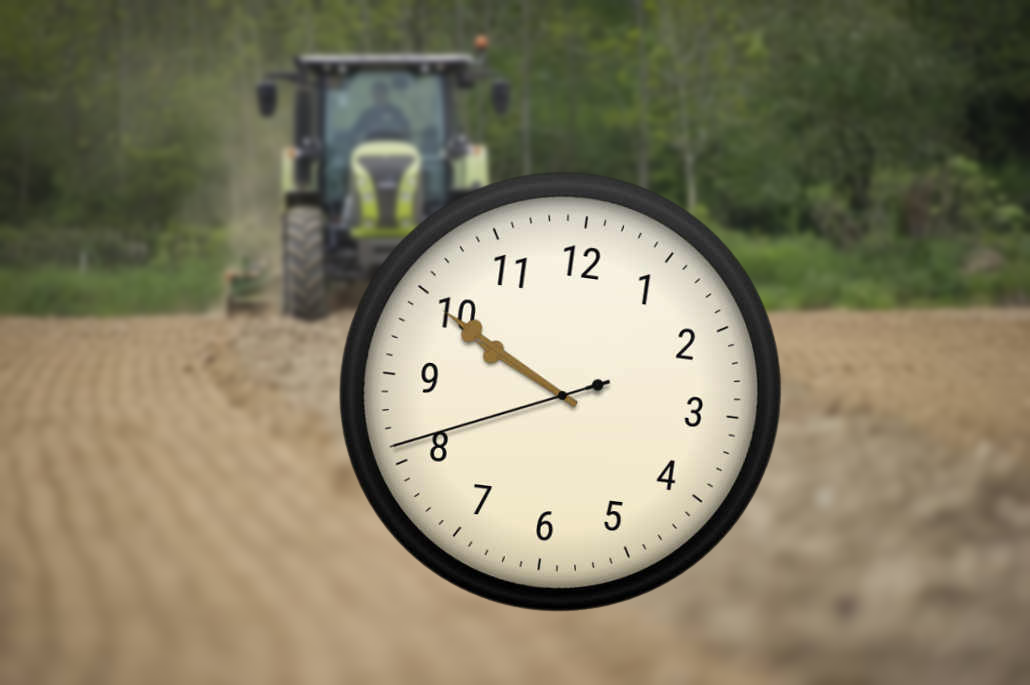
9:49:41
